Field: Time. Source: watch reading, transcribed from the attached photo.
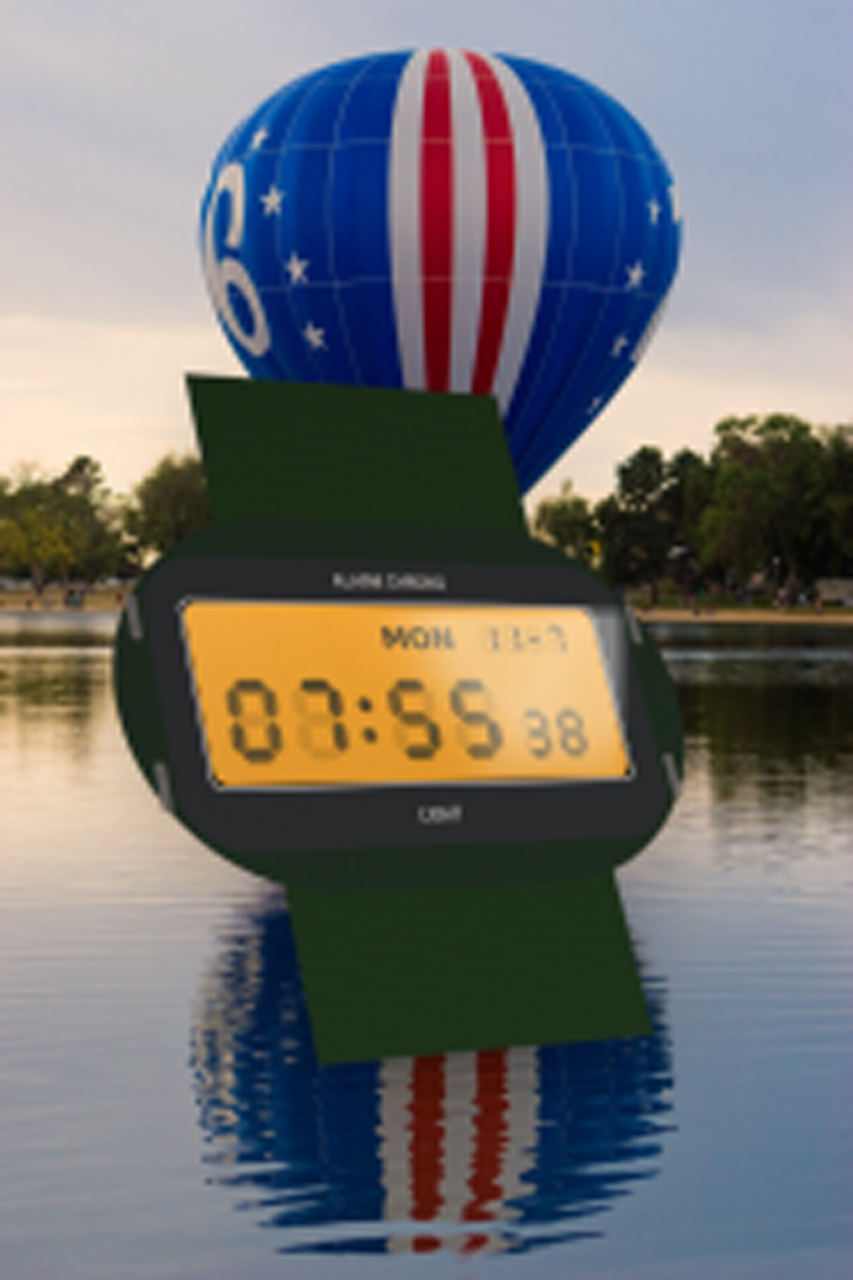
7:55:38
